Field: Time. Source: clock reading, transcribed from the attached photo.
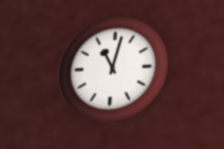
11:02
